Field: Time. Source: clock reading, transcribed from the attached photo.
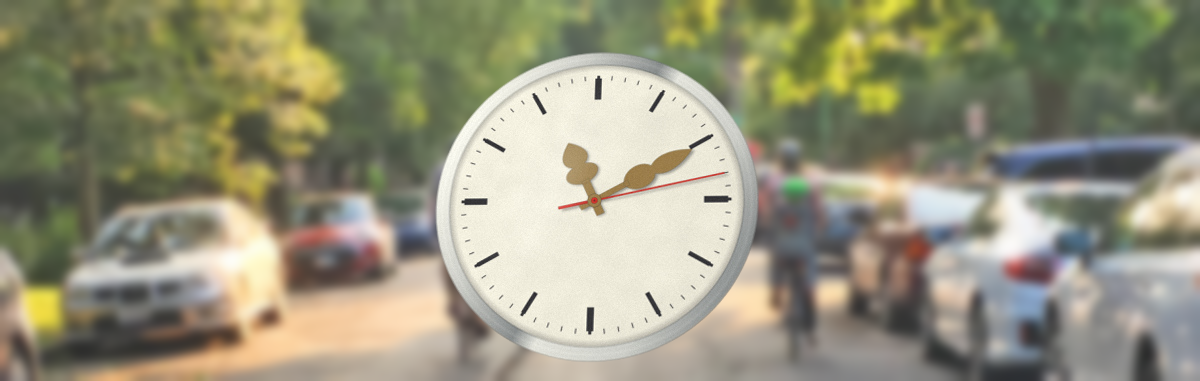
11:10:13
